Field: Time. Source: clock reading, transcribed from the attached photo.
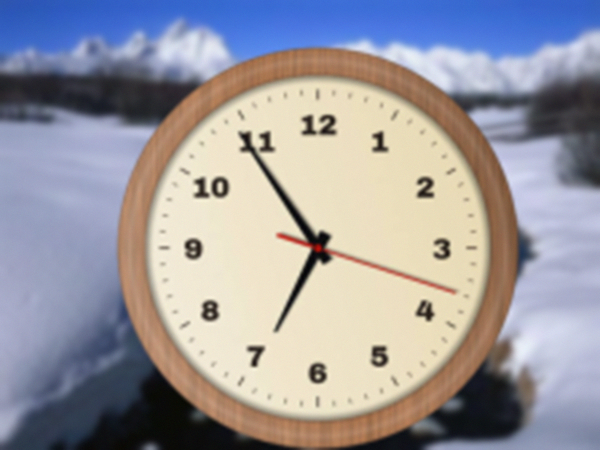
6:54:18
